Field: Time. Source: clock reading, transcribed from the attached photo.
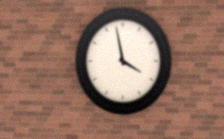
3:58
